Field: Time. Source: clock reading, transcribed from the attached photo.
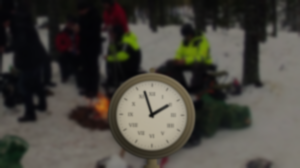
1:57
